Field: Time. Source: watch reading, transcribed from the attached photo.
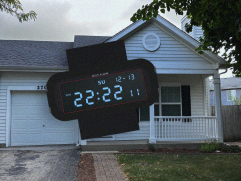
22:22:11
